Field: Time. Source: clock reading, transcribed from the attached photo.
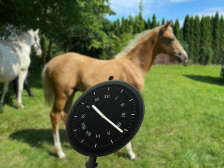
10:21
